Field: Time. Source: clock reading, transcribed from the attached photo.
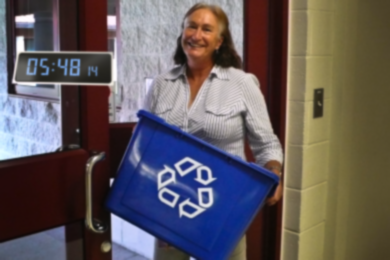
5:48
